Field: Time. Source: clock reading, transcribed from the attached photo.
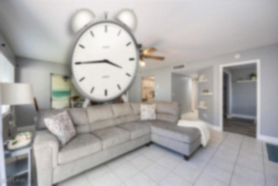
3:45
